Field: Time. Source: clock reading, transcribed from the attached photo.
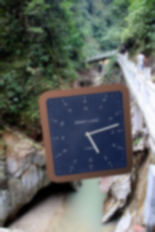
5:13
